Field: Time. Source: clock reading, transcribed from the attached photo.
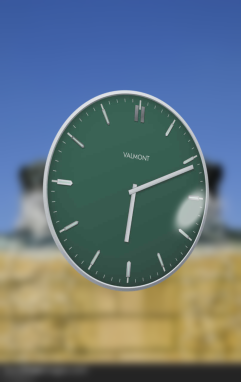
6:11
